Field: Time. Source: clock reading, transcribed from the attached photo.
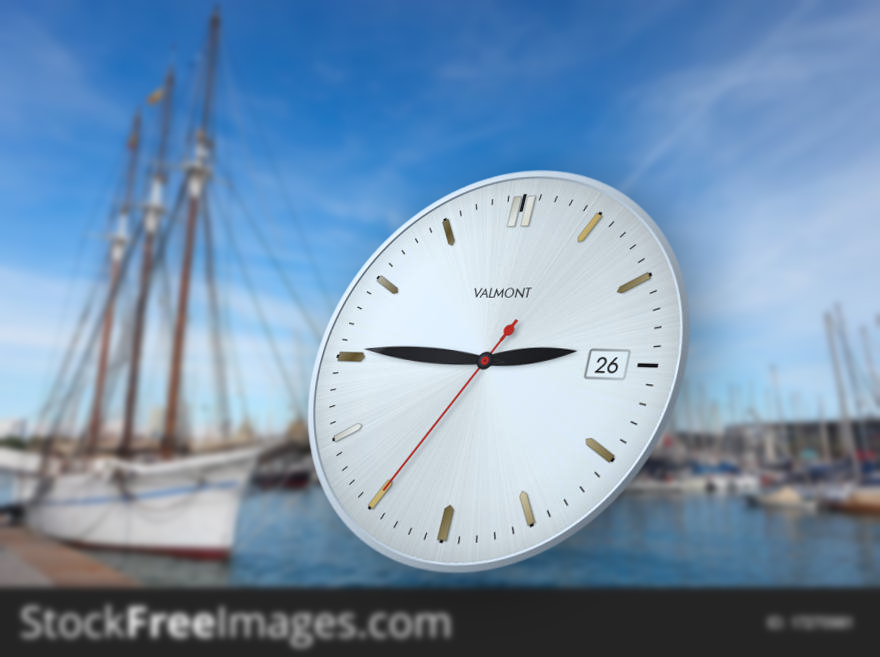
2:45:35
